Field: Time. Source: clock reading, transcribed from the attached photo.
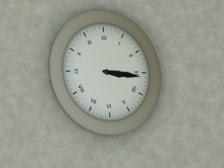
3:16
